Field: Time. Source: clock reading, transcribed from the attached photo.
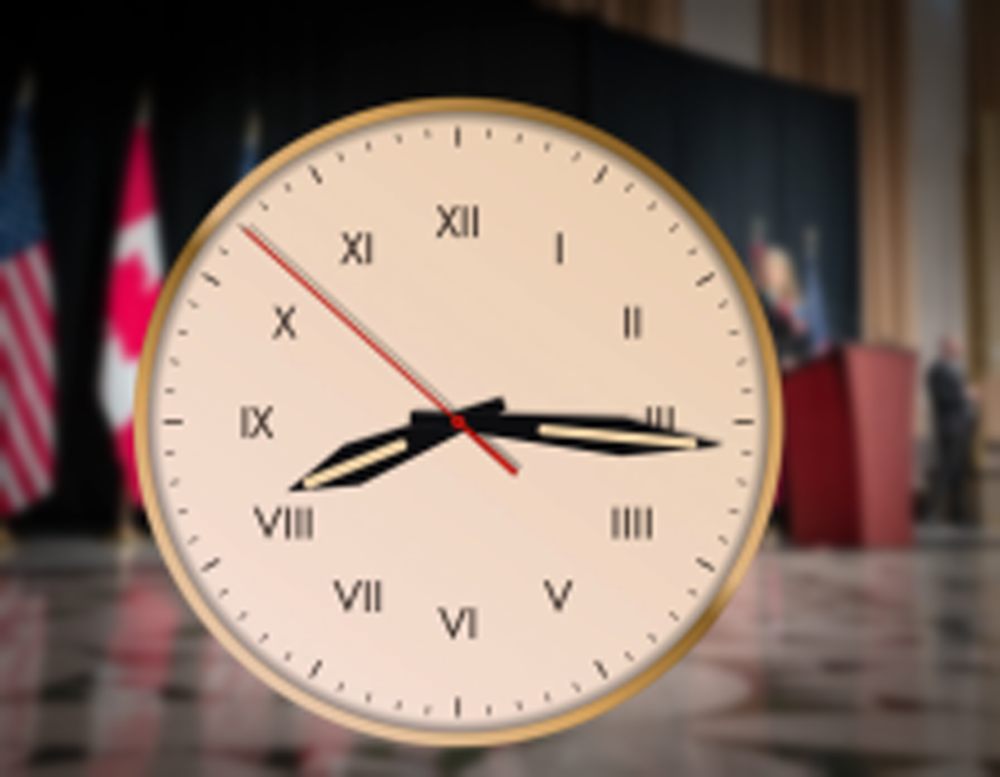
8:15:52
